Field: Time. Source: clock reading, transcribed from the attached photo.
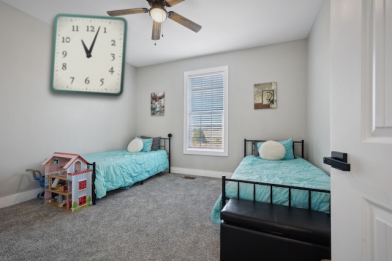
11:03
